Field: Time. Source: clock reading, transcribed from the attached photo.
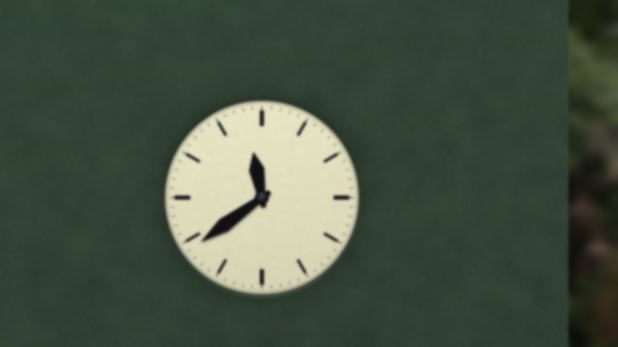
11:39
